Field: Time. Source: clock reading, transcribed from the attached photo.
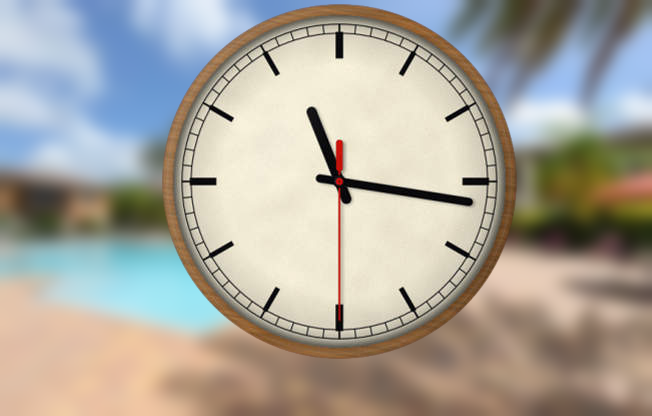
11:16:30
